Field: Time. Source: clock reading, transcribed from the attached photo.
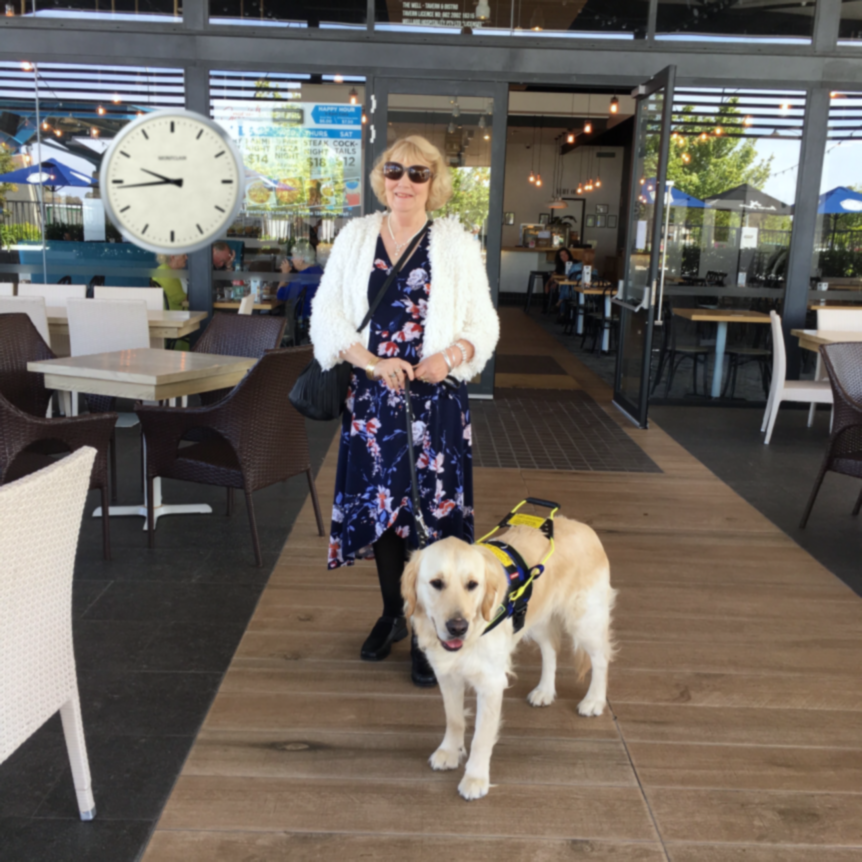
9:44
